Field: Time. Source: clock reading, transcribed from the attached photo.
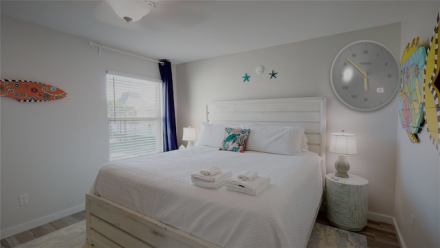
5:52
